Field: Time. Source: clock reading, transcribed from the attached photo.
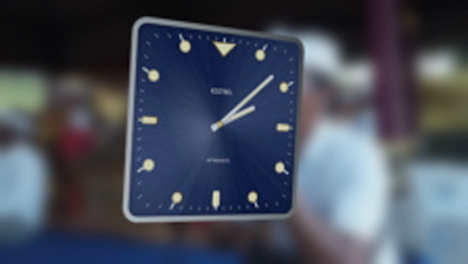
2:08
